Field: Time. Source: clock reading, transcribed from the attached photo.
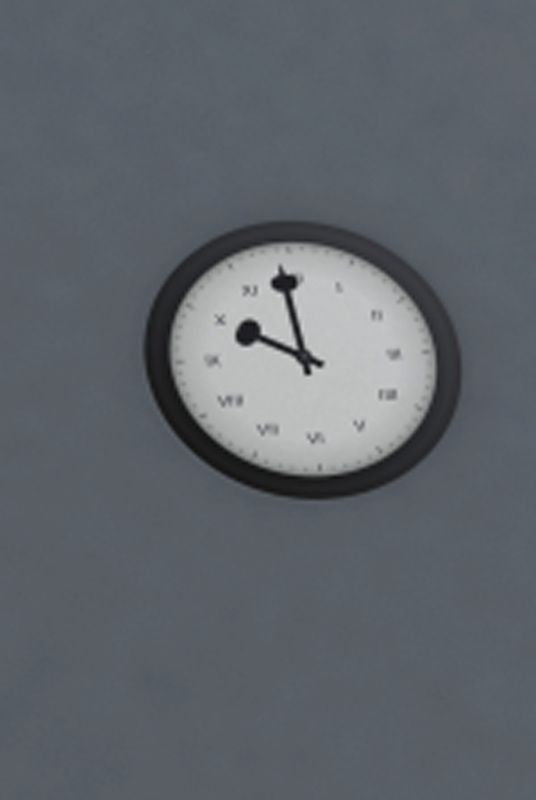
9:59
